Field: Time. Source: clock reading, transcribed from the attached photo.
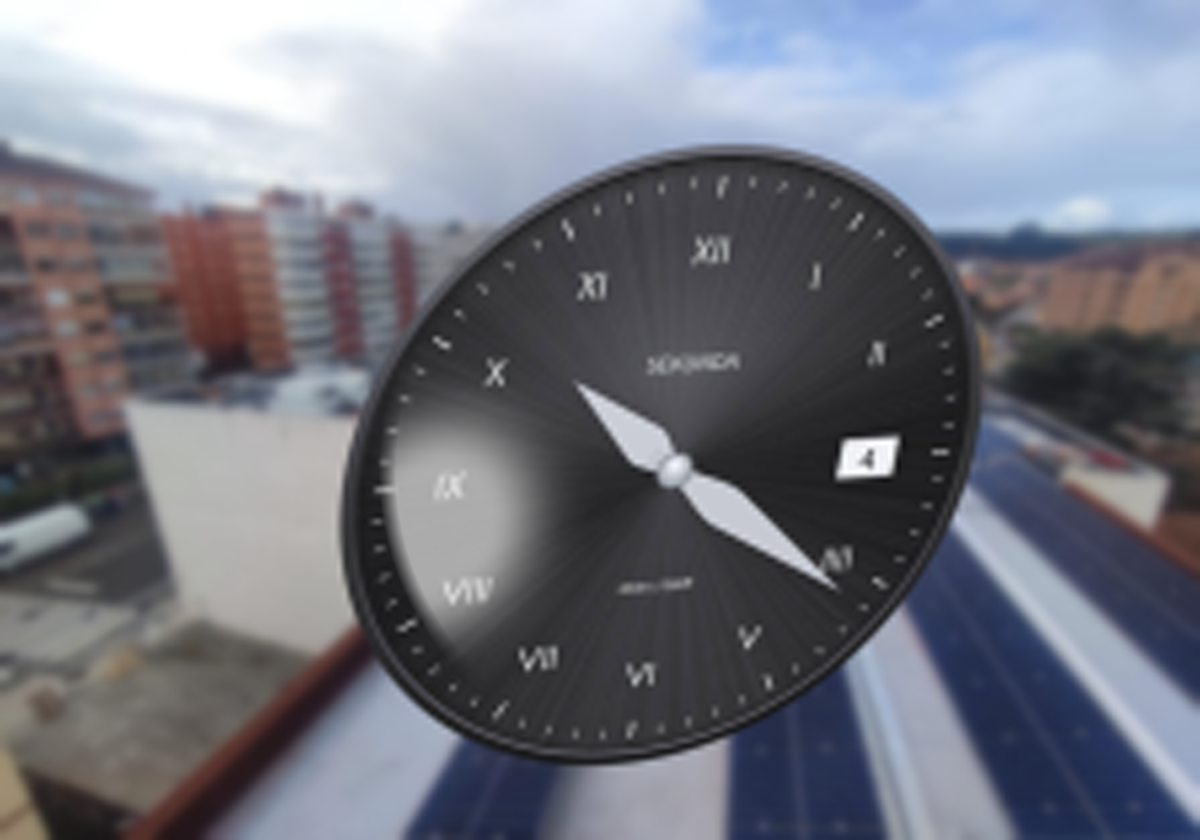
10:21
